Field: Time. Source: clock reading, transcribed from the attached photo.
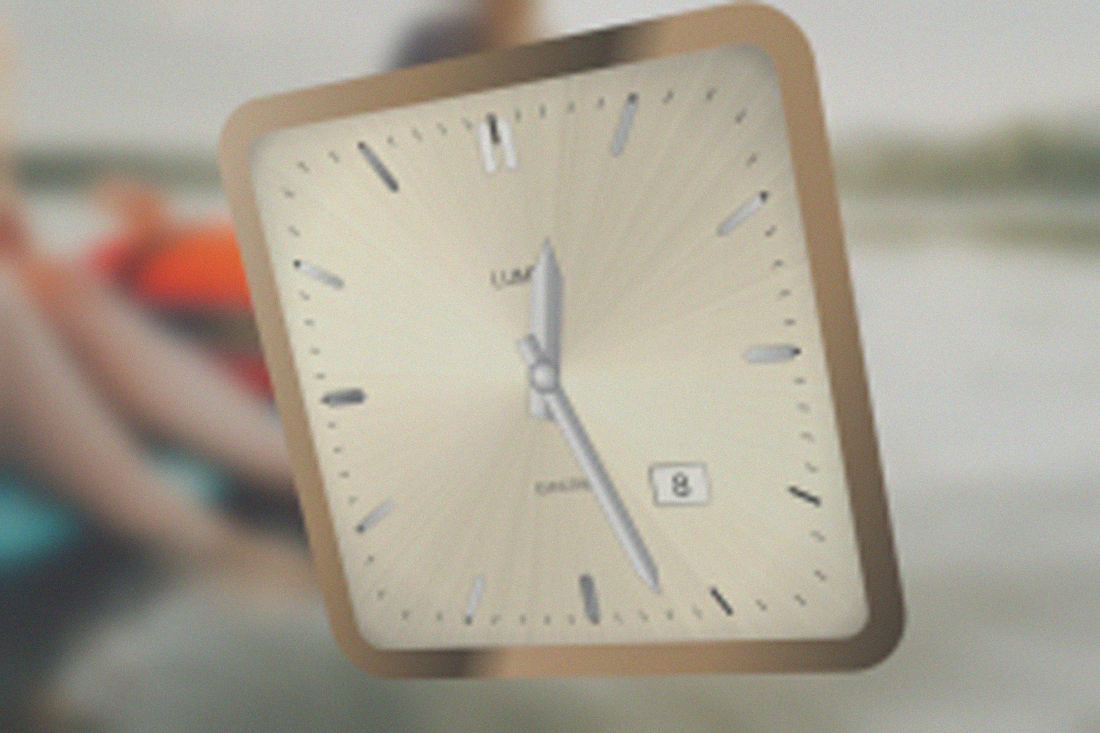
12:27
